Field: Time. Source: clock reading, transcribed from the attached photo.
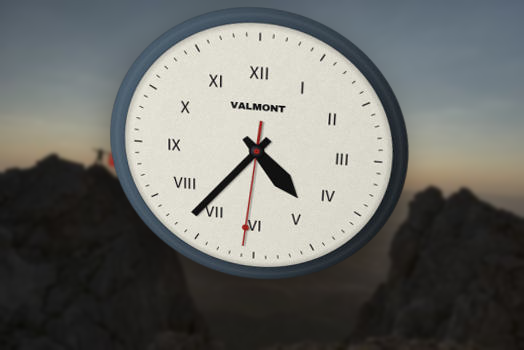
4:36:31
